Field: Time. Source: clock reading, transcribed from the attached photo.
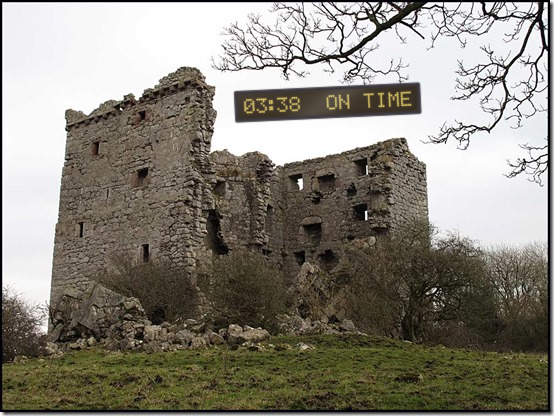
3:38
